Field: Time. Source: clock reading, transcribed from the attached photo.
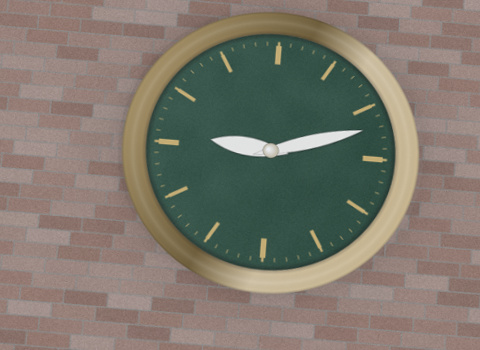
9:12
